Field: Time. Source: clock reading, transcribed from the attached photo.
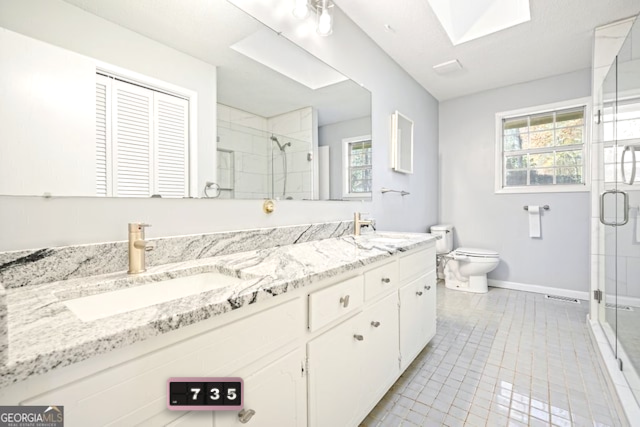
7:35
